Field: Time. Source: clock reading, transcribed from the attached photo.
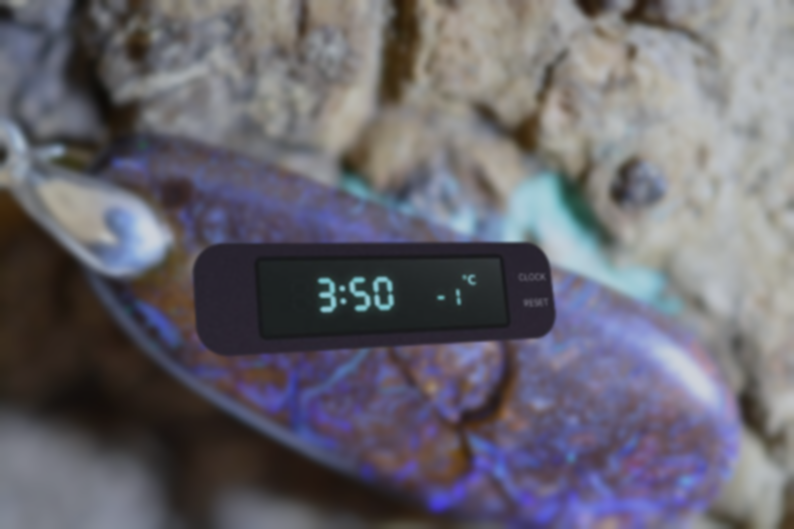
3:50
